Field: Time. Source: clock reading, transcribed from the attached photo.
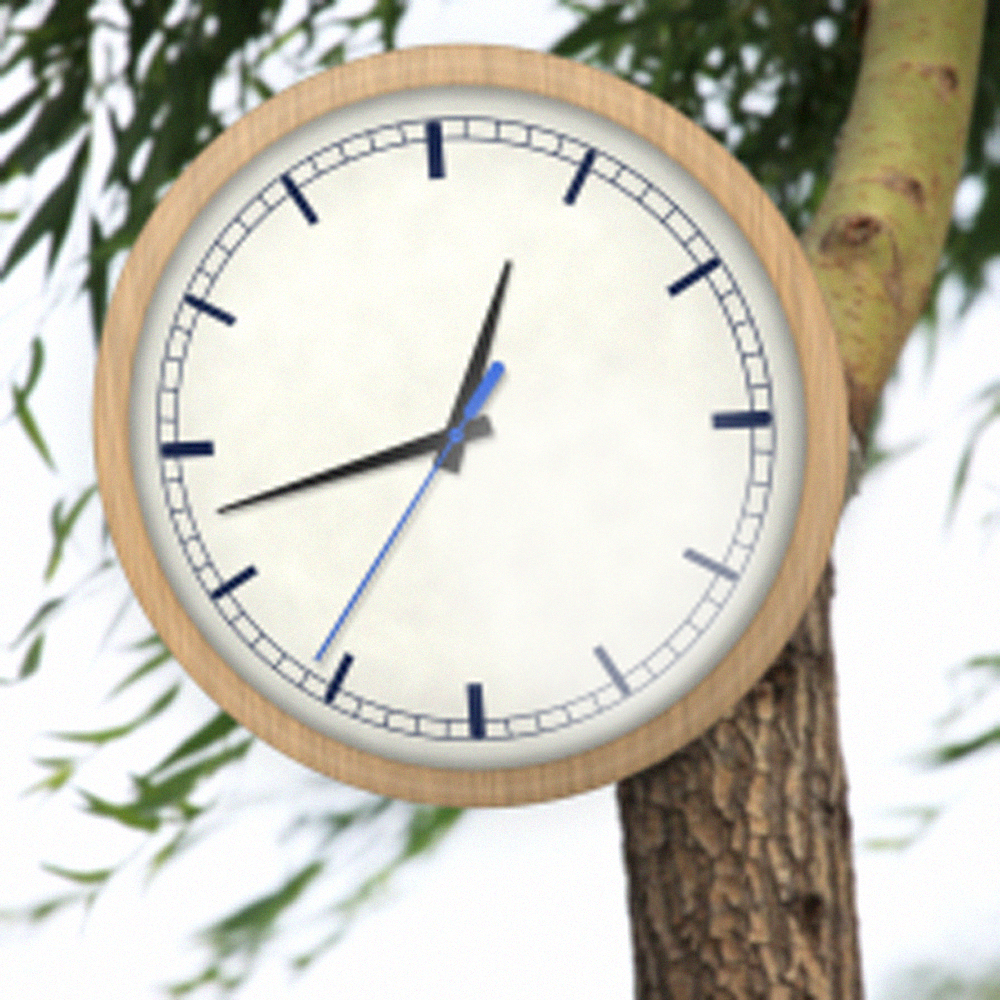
12:42:36
